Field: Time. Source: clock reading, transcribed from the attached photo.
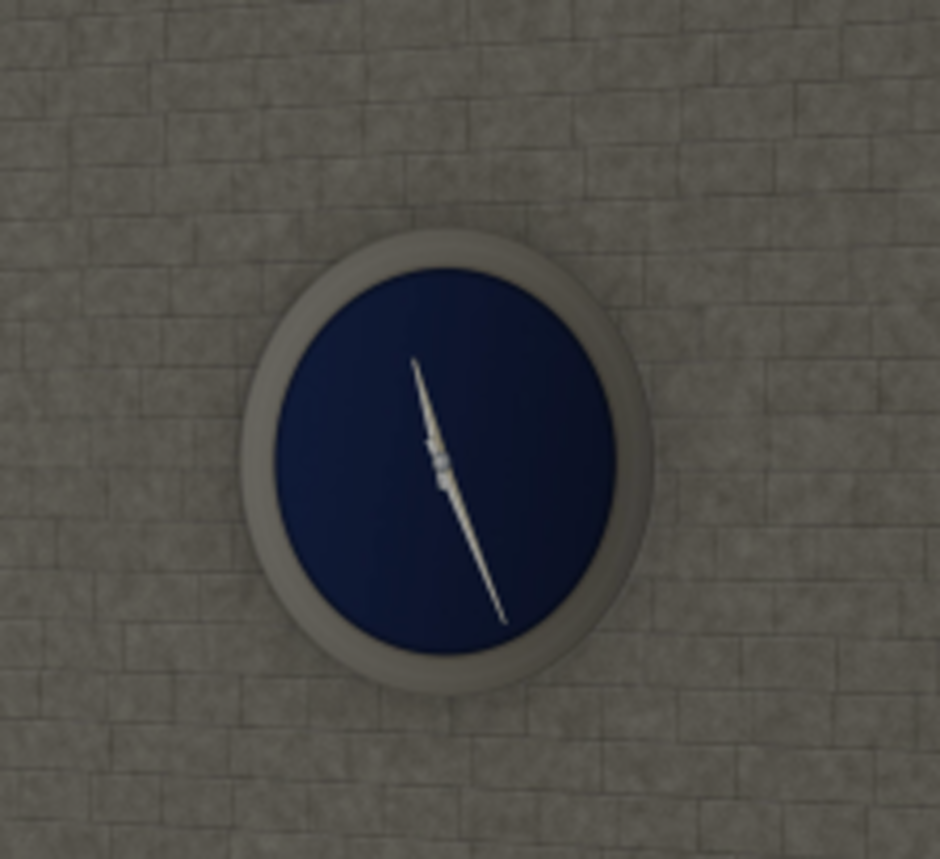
11:26
